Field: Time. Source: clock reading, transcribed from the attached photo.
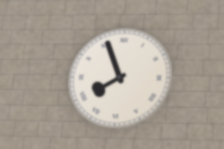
7:56
